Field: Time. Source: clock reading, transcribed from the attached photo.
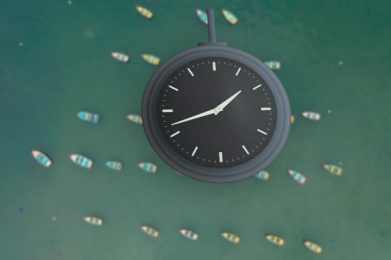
1:42
